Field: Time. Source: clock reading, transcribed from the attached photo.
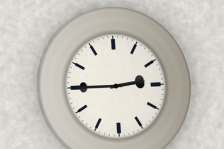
2:45
